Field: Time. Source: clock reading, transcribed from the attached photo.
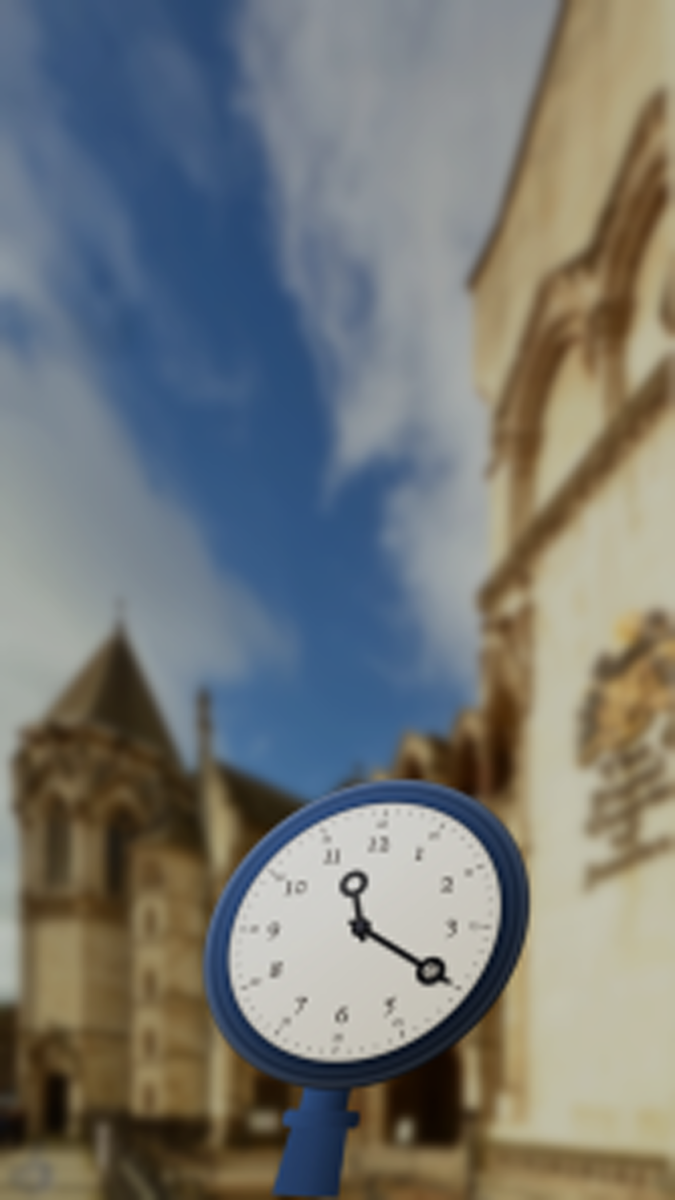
11:20
